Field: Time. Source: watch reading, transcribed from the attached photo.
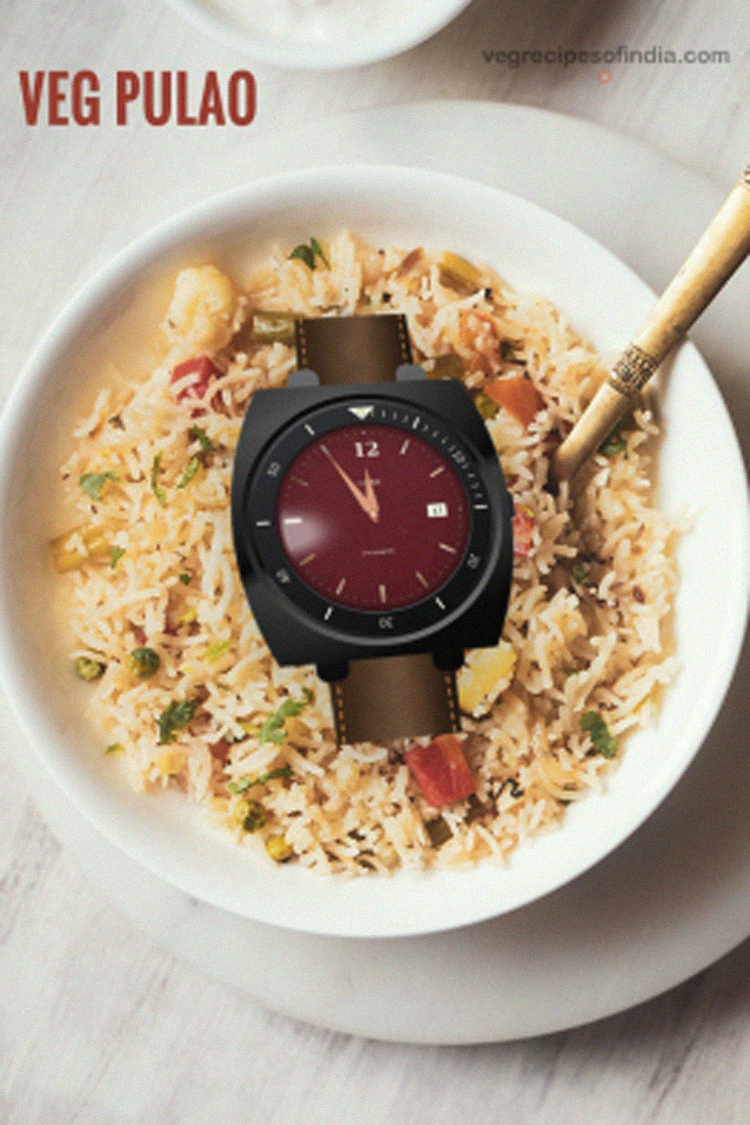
11:55
